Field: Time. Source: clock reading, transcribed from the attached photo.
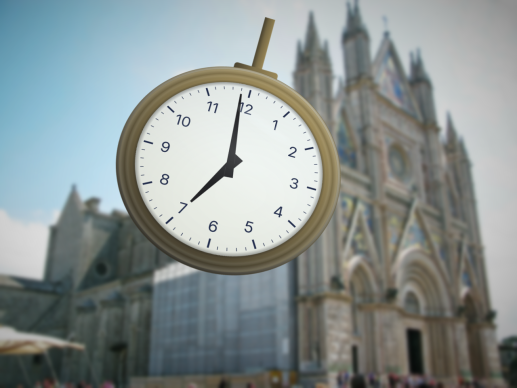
6:59
